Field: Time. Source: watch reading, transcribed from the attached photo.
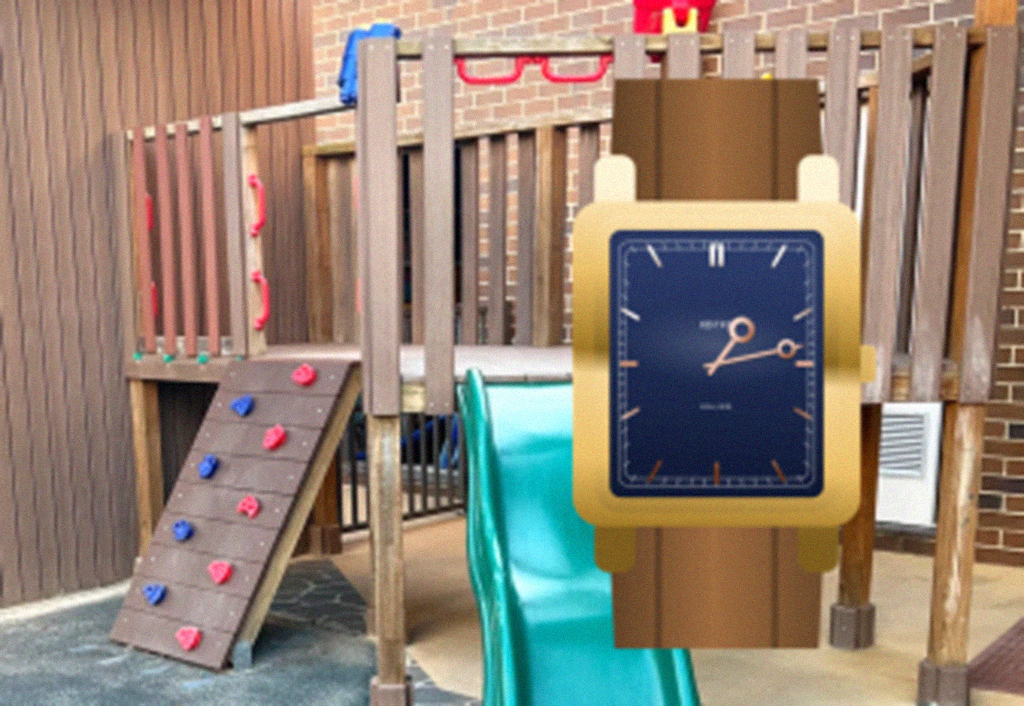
1:13
